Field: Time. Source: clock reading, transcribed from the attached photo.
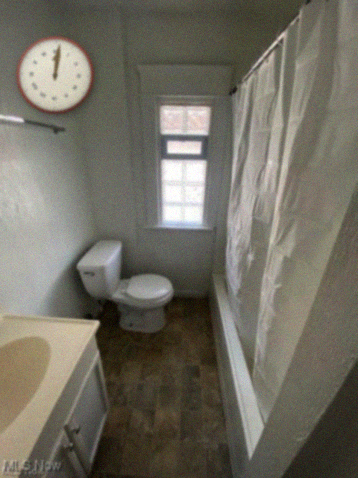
12:01
